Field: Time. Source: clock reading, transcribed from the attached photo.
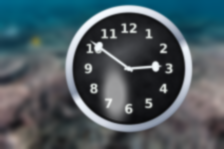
2:51
